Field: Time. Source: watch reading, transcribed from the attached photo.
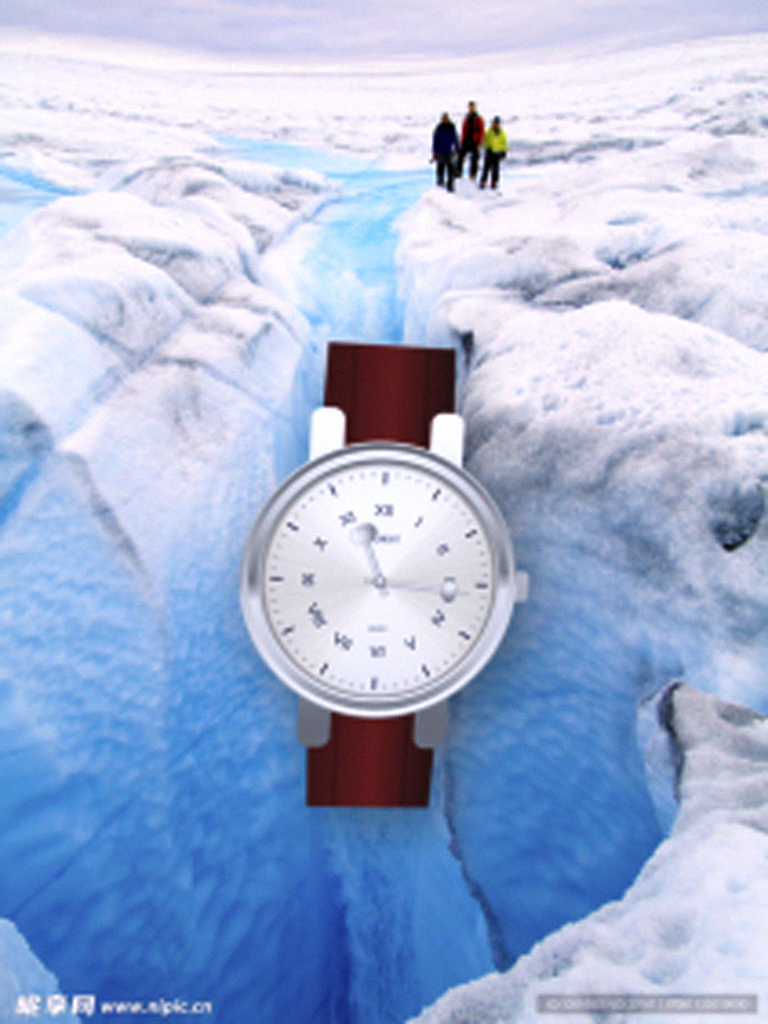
11:16
